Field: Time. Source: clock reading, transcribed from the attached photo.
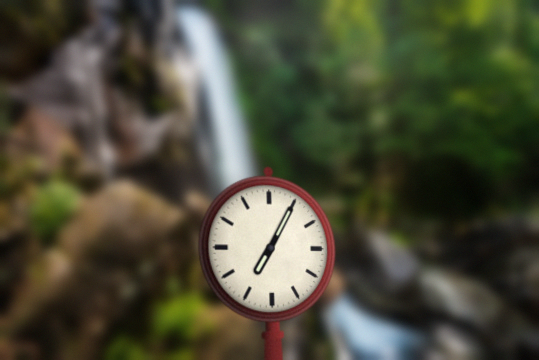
7:05
